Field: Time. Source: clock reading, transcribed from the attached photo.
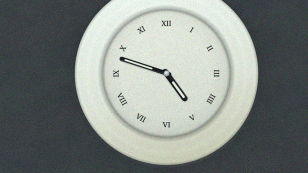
4:48
